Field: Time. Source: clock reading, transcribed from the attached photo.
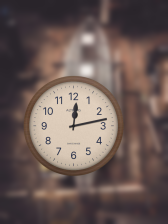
12:13
